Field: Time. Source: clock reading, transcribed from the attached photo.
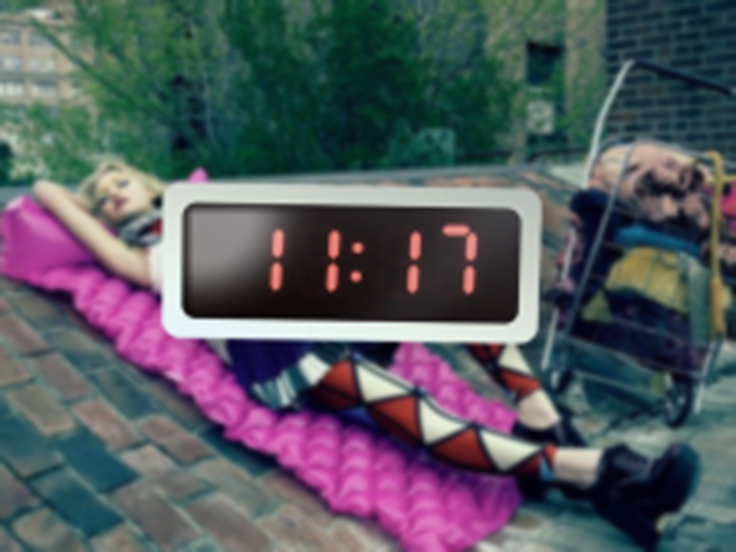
11:17
